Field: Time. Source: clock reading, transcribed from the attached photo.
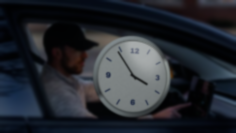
3:54
